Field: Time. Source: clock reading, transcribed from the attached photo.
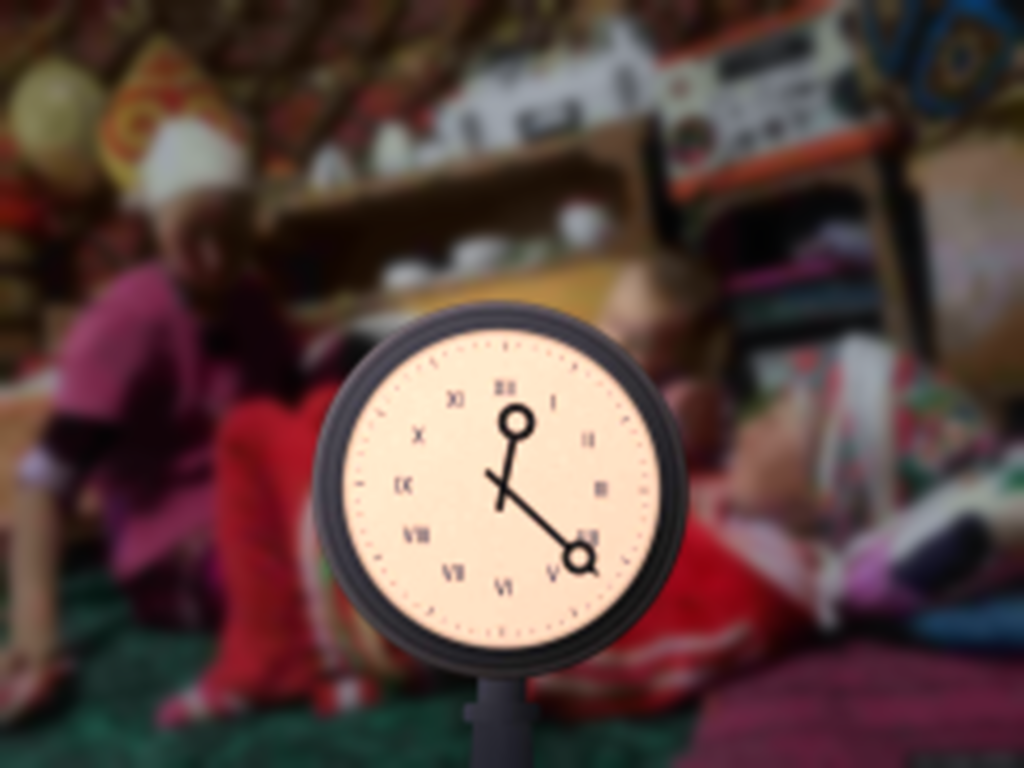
12:22
